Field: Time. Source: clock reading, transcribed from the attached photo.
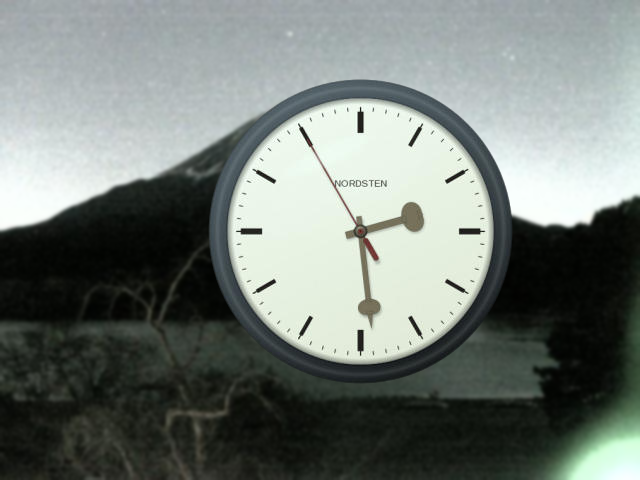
2:28:55
